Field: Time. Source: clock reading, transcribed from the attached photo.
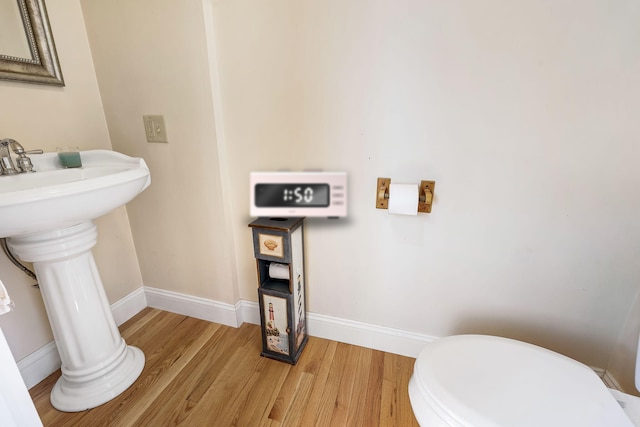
1:50
